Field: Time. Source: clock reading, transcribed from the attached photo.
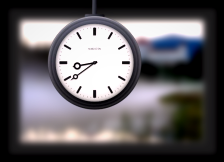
8:39
